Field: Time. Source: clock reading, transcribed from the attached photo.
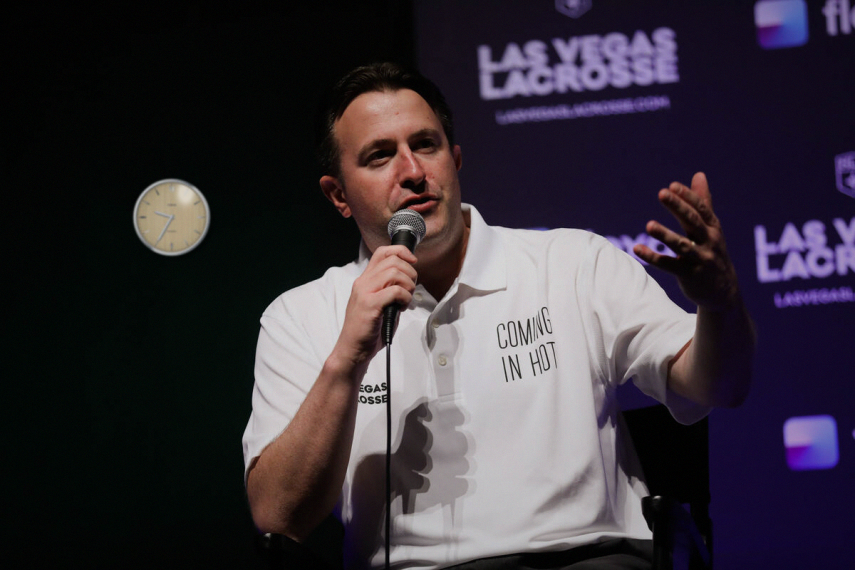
9:35
